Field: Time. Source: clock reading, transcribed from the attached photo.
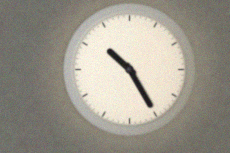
10:25
